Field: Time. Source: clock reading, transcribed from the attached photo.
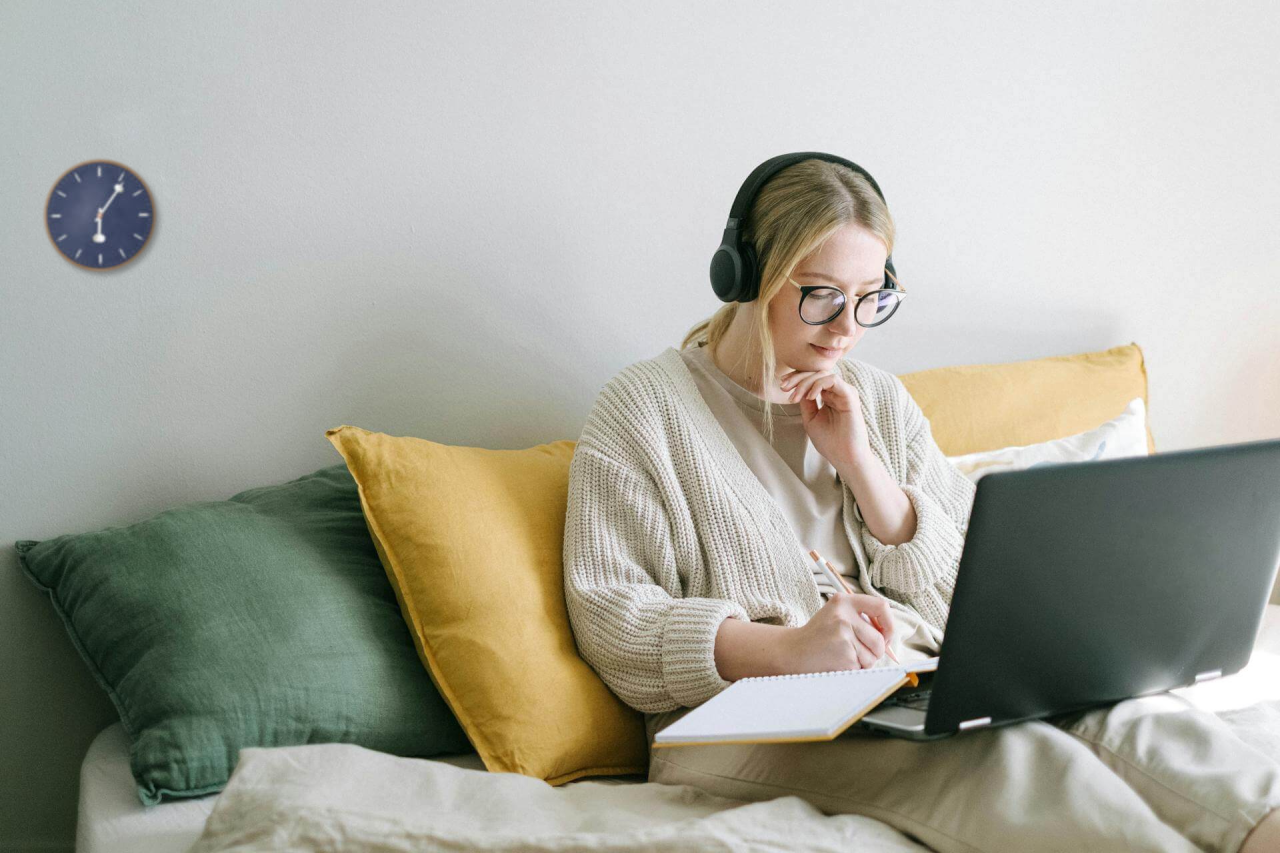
6:06
